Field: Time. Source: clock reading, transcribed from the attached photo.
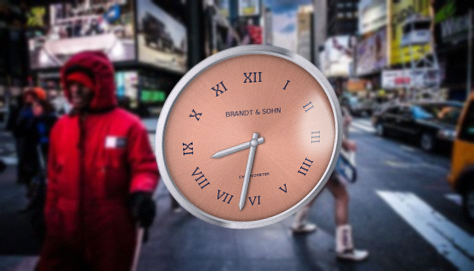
8:32
